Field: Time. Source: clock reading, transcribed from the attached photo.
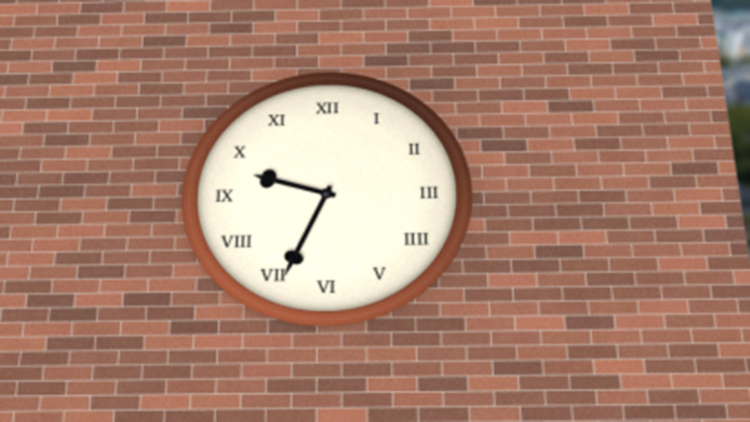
9:34
